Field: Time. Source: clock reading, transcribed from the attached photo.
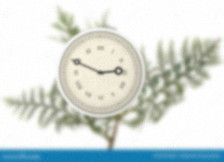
2:49
